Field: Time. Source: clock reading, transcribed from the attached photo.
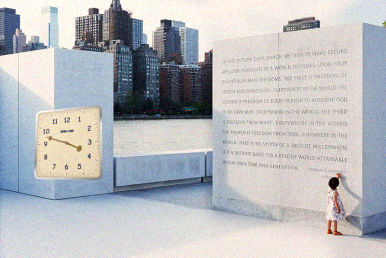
3:48
